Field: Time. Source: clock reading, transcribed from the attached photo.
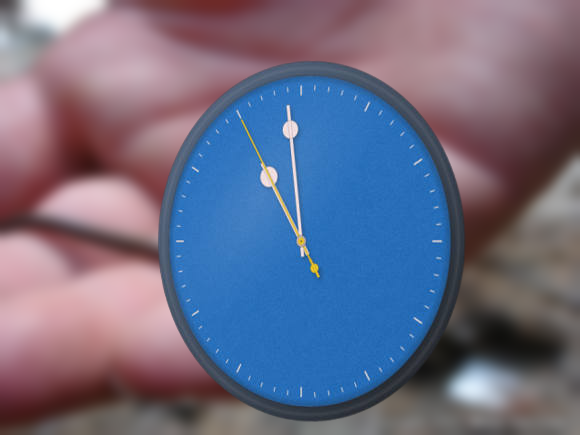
10:58:55
